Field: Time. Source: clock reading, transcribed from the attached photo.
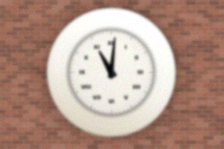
11:01
